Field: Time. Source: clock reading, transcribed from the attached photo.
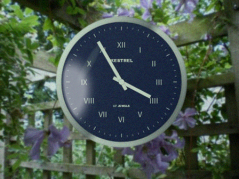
3:55
